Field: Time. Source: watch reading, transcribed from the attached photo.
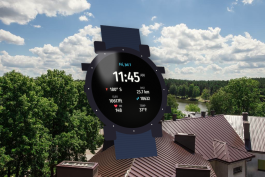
11:45
